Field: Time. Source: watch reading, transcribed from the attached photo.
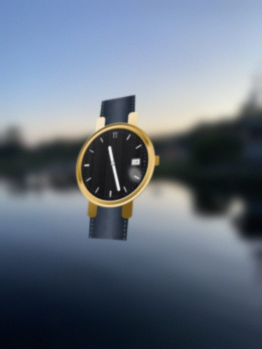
11:27
